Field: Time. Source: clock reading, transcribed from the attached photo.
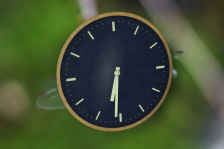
6:31
